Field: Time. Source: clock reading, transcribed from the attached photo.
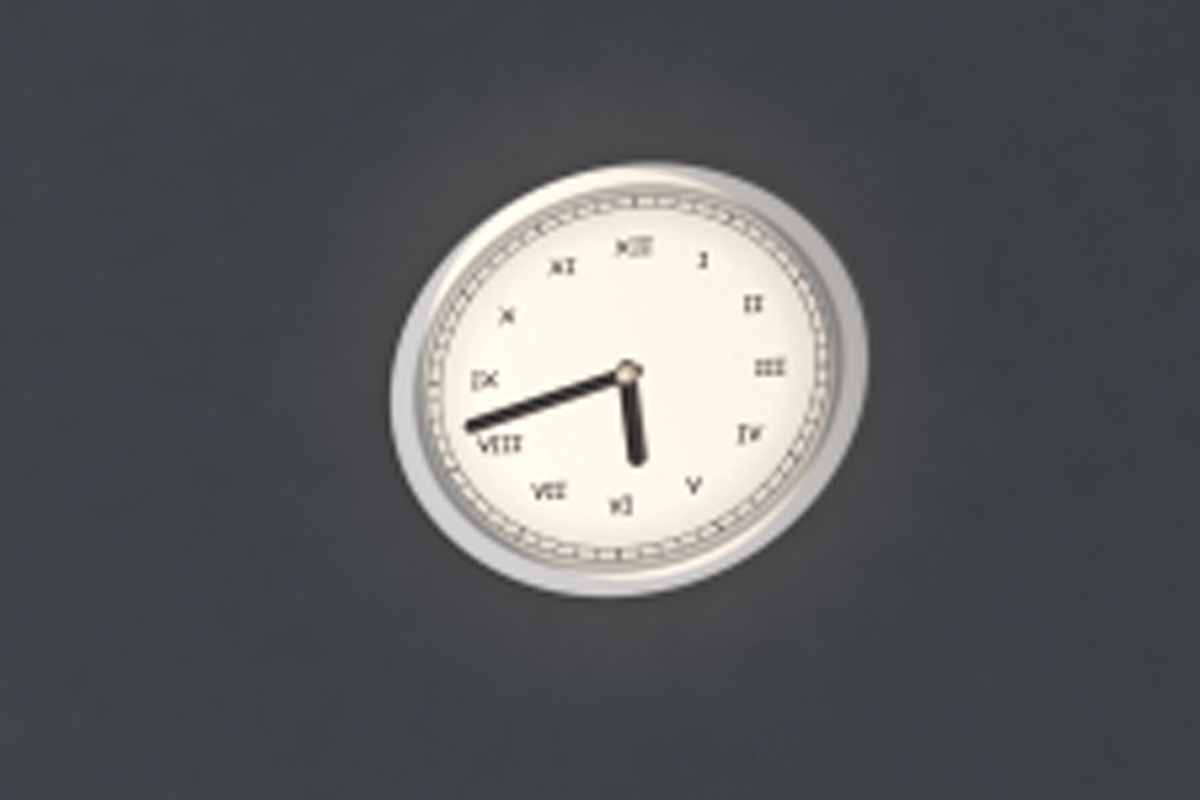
5:42
